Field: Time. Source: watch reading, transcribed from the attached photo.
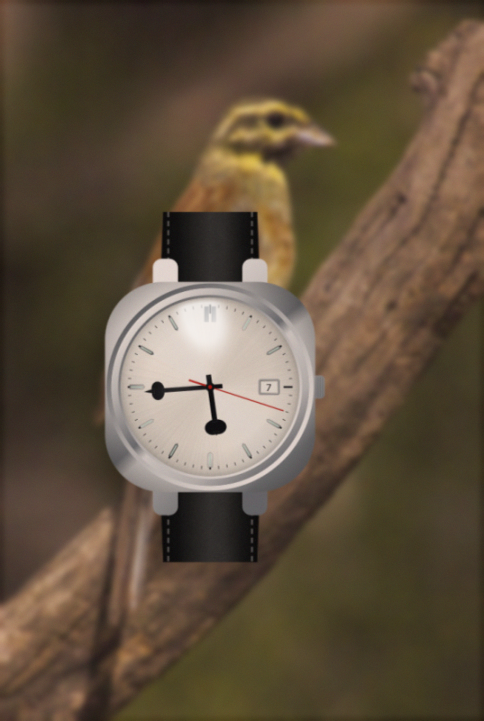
5:44:18
